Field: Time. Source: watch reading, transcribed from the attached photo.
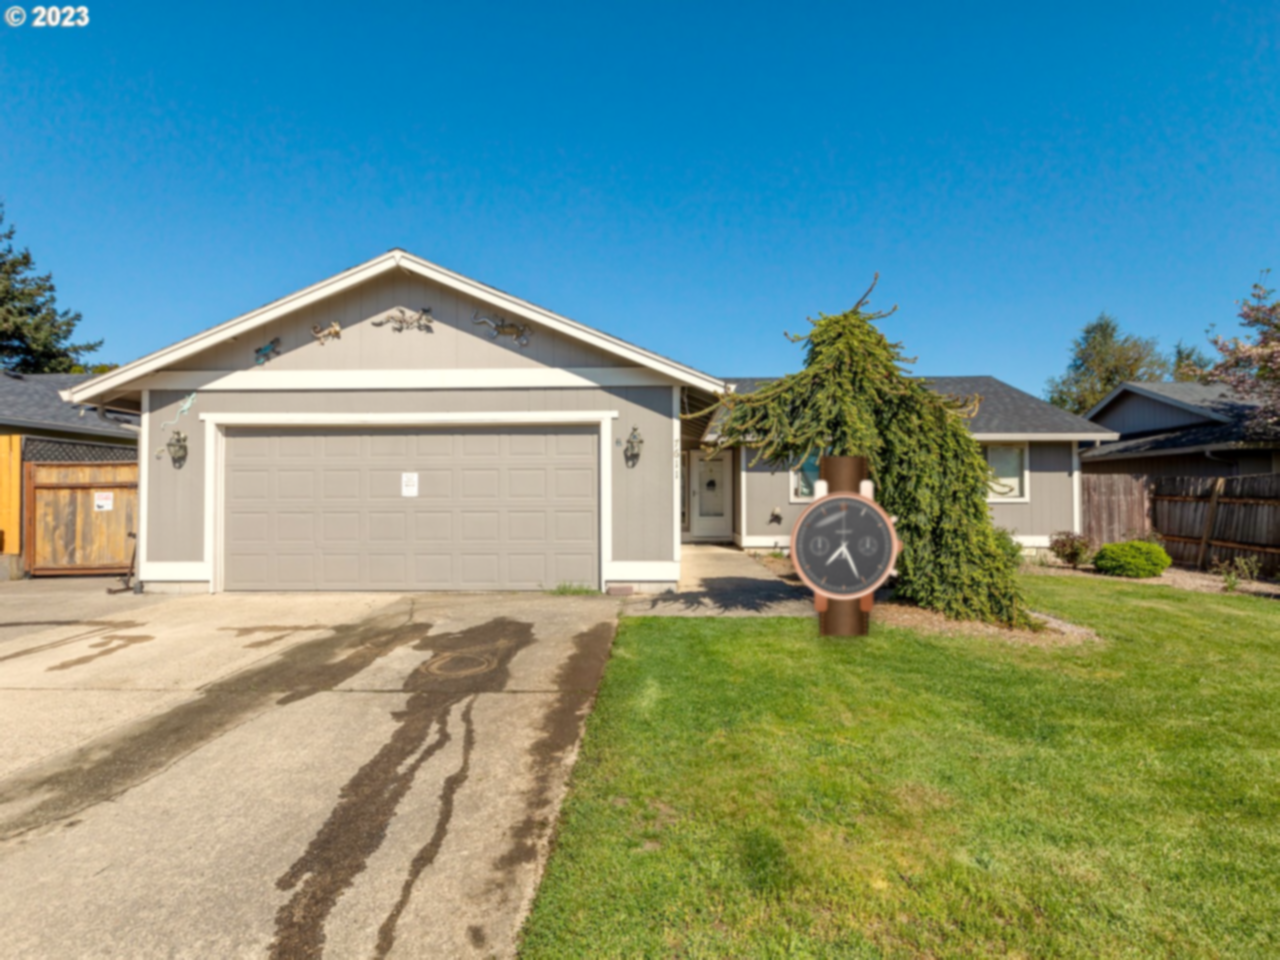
7:26
